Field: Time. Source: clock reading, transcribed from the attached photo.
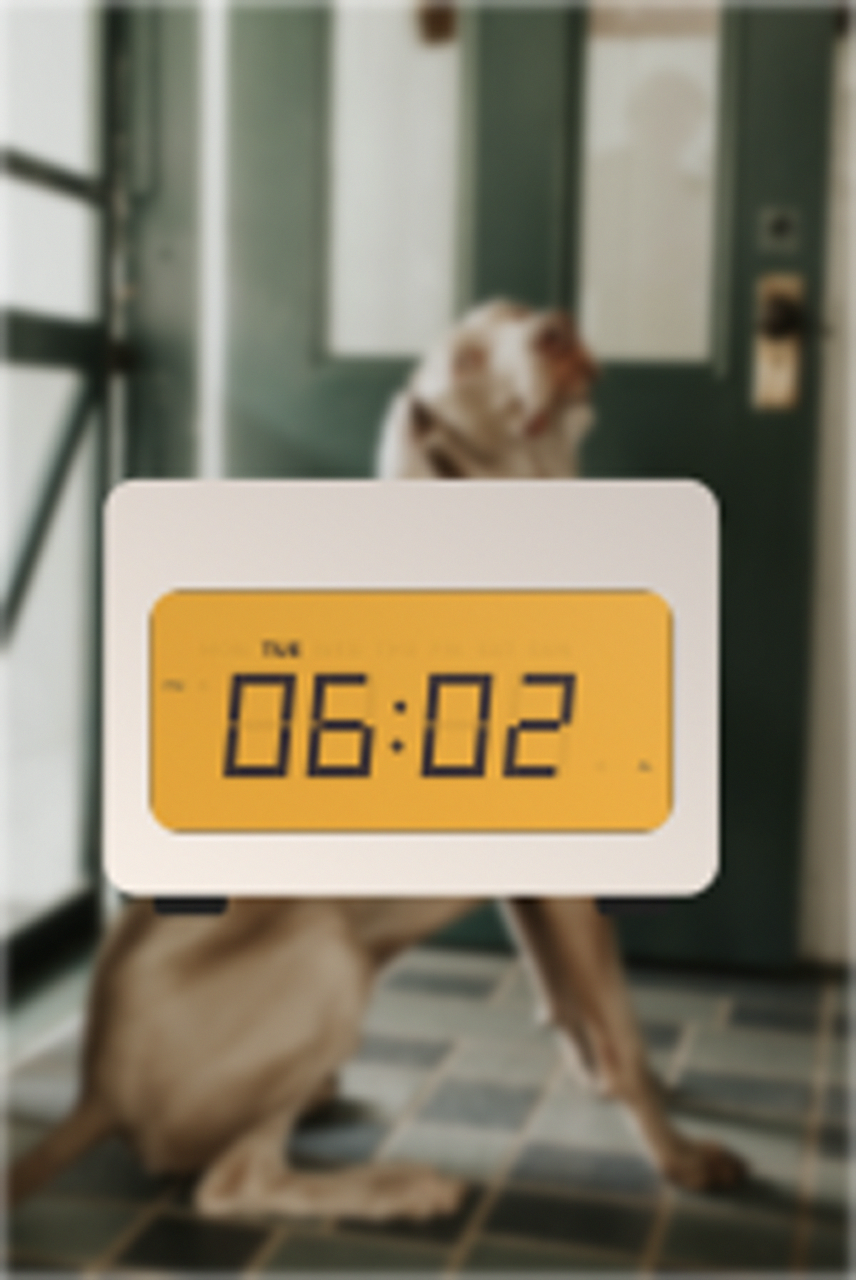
6:02
